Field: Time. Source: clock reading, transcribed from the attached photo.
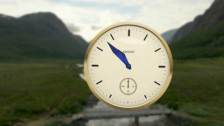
10:53
